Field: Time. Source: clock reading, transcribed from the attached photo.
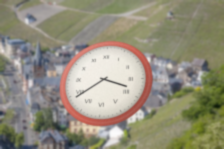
3:39
